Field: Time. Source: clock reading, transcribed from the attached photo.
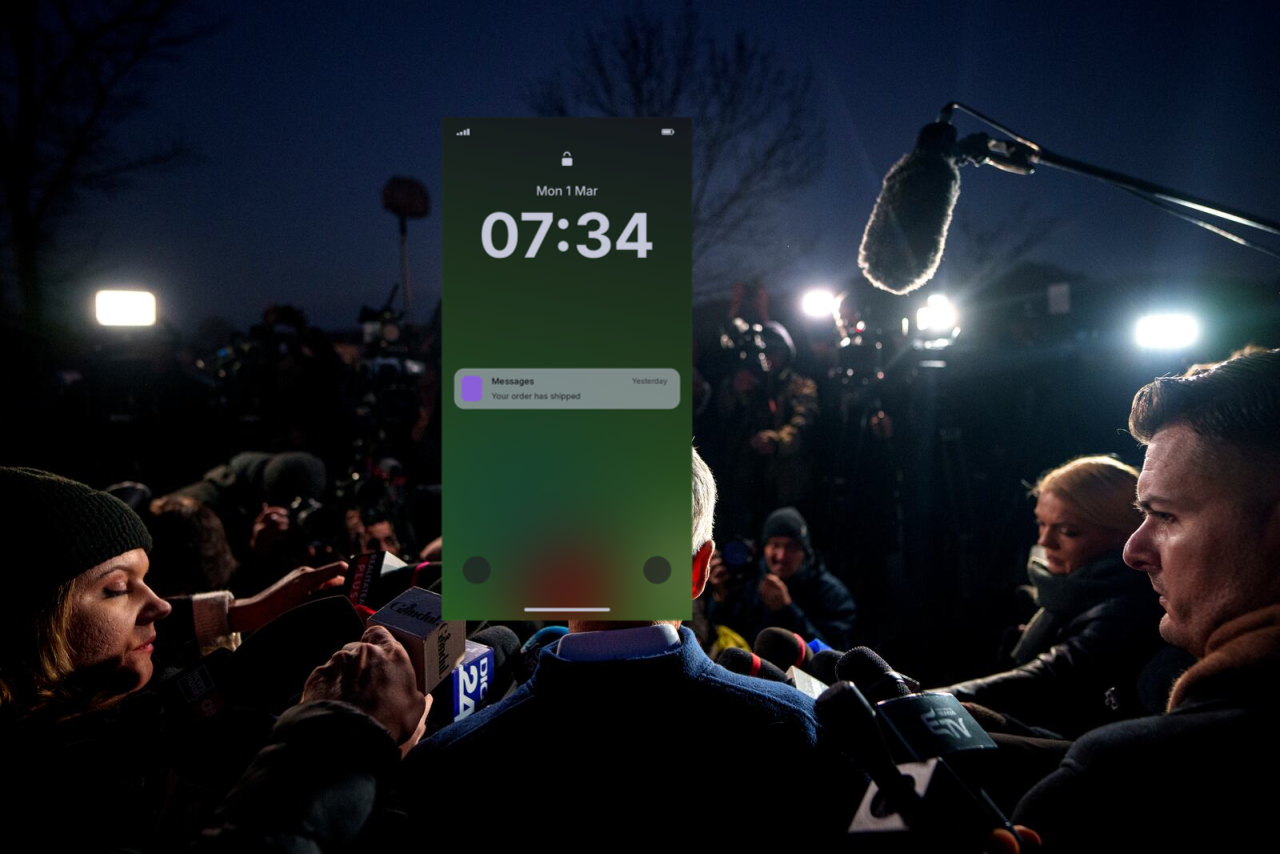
7:34
